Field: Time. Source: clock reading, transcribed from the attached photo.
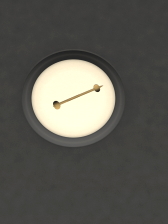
8:11
